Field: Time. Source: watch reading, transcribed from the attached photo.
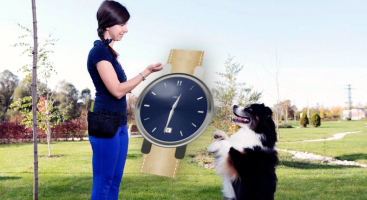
12:31
